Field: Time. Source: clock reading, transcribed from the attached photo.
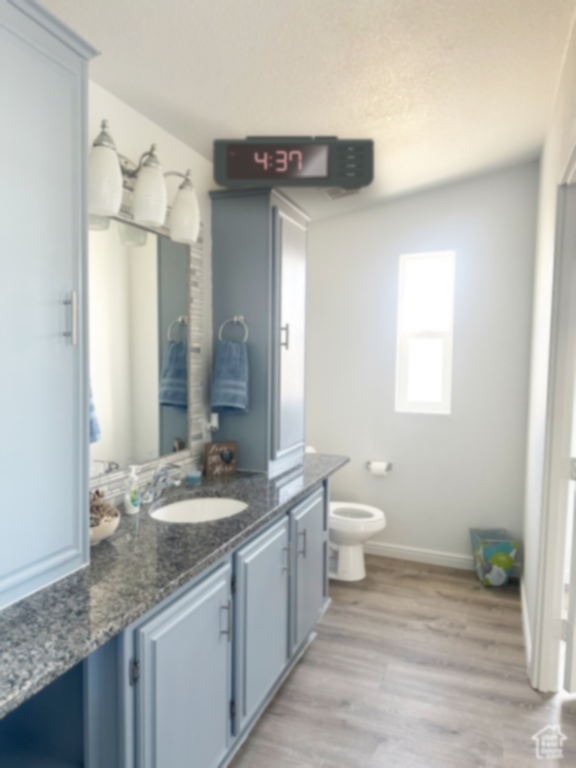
4:37
